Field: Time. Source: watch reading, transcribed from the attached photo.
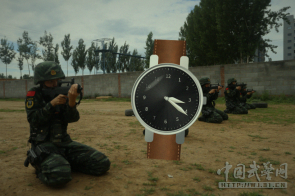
3:21
